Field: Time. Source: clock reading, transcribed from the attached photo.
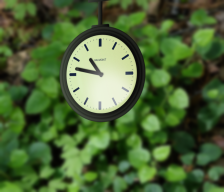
10:47
